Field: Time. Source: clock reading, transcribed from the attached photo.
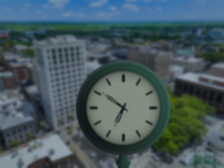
6:51
